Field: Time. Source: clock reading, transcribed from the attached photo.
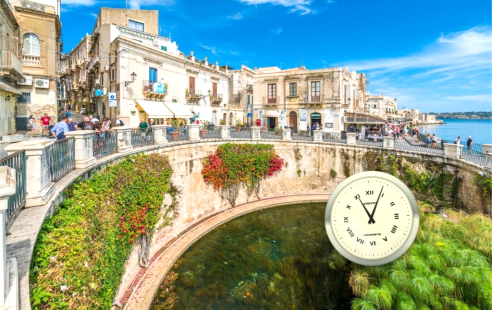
11:04
